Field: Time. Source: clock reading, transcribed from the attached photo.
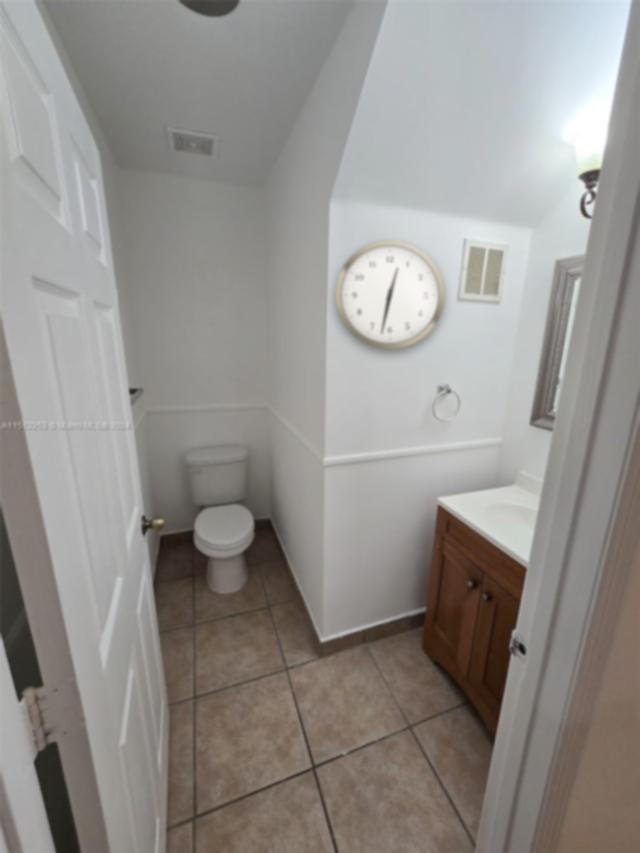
12:32
